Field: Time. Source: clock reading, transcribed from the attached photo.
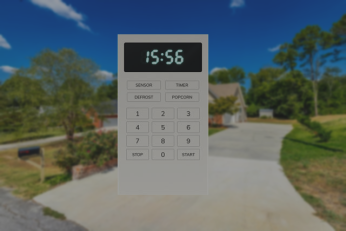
15:56
